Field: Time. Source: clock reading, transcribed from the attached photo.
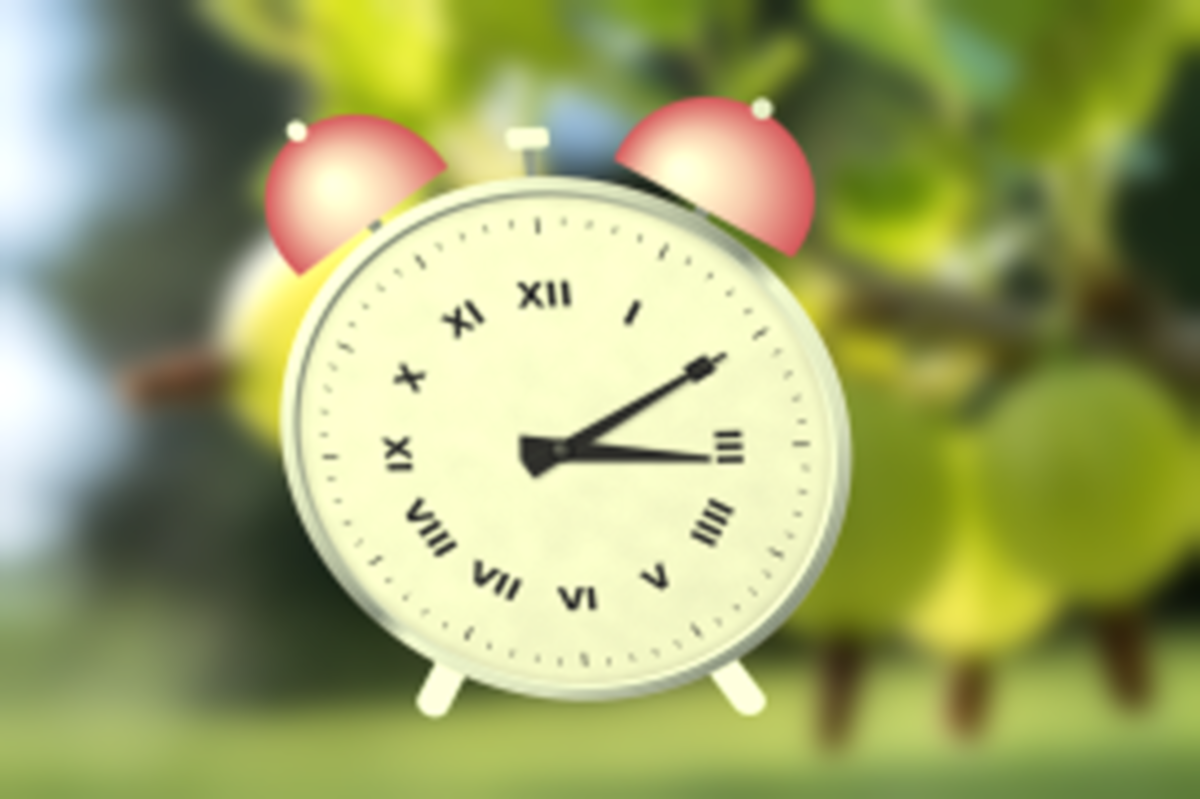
3:10
